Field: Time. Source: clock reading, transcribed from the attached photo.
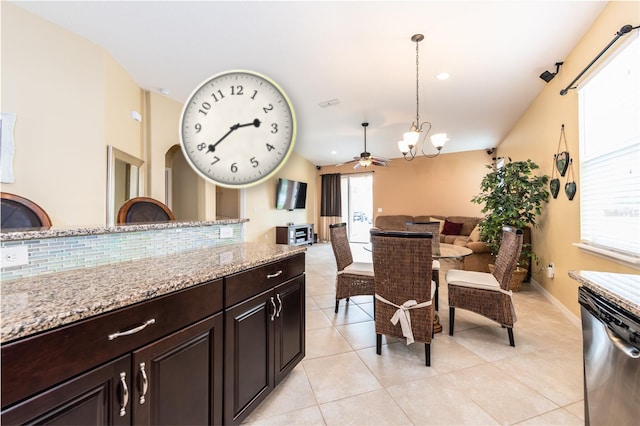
2:38
